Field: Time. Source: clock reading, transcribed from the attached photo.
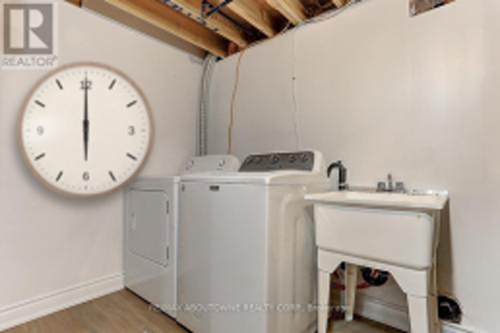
6:00
